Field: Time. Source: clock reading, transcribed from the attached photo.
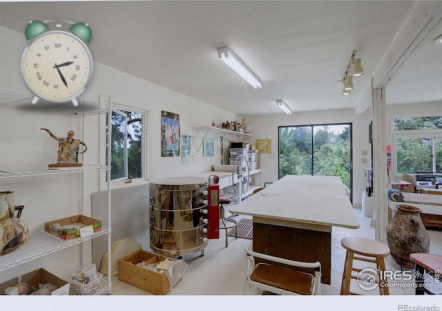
2:25
